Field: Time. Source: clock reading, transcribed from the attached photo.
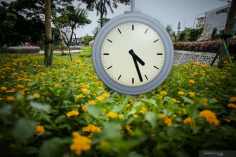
4:27
